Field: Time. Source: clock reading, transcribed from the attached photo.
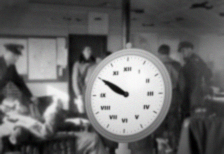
9:50
